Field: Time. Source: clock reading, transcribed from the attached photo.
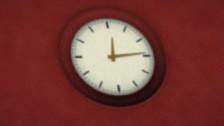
12:14
